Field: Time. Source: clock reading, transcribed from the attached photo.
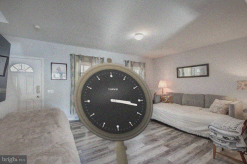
3:17
